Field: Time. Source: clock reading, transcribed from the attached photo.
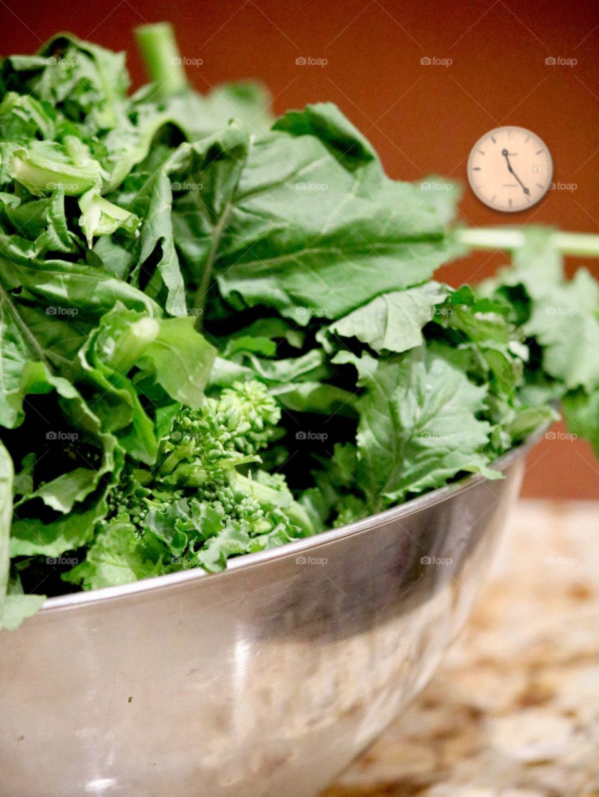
11:24
